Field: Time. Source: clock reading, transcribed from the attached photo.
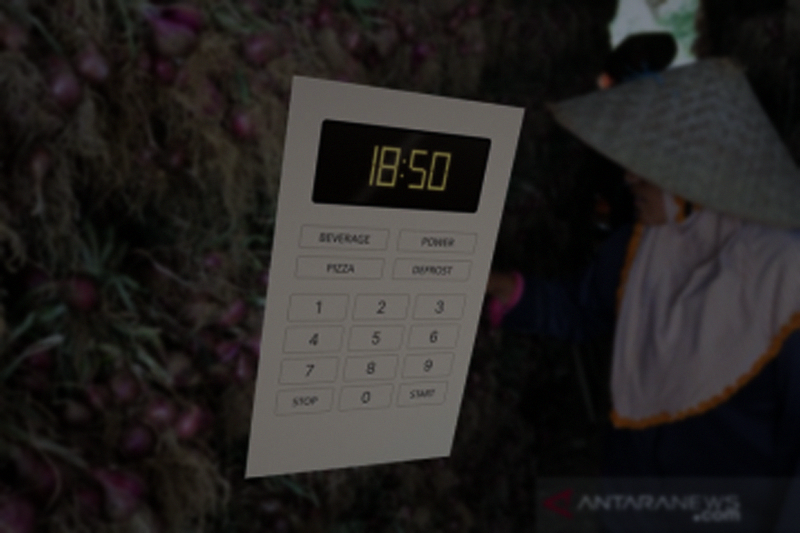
18:50
